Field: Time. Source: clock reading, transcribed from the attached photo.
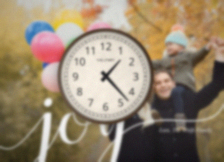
1:23
